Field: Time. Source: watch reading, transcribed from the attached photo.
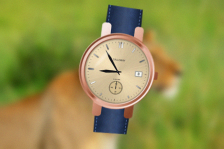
8:54
